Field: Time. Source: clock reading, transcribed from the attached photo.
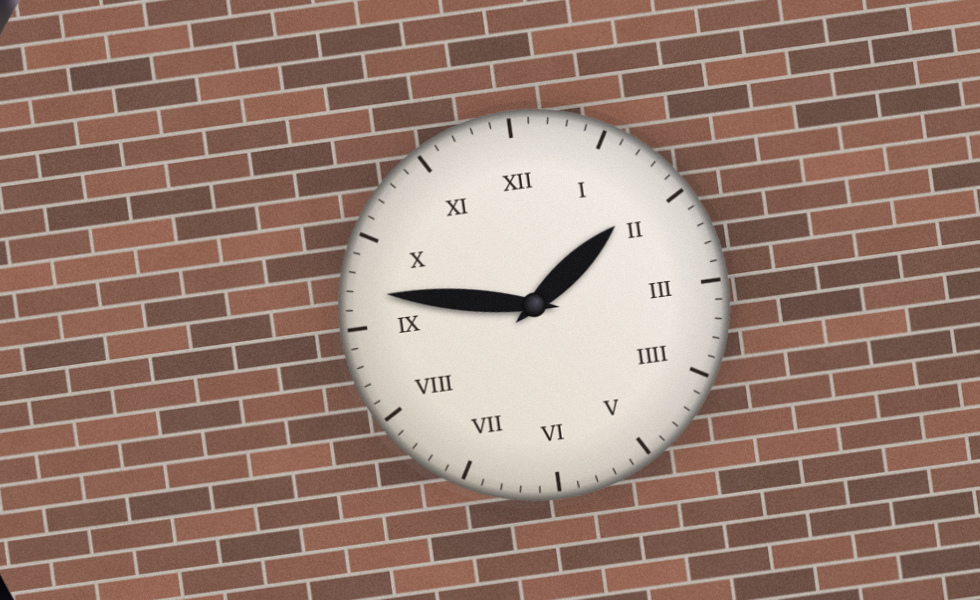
1:47
